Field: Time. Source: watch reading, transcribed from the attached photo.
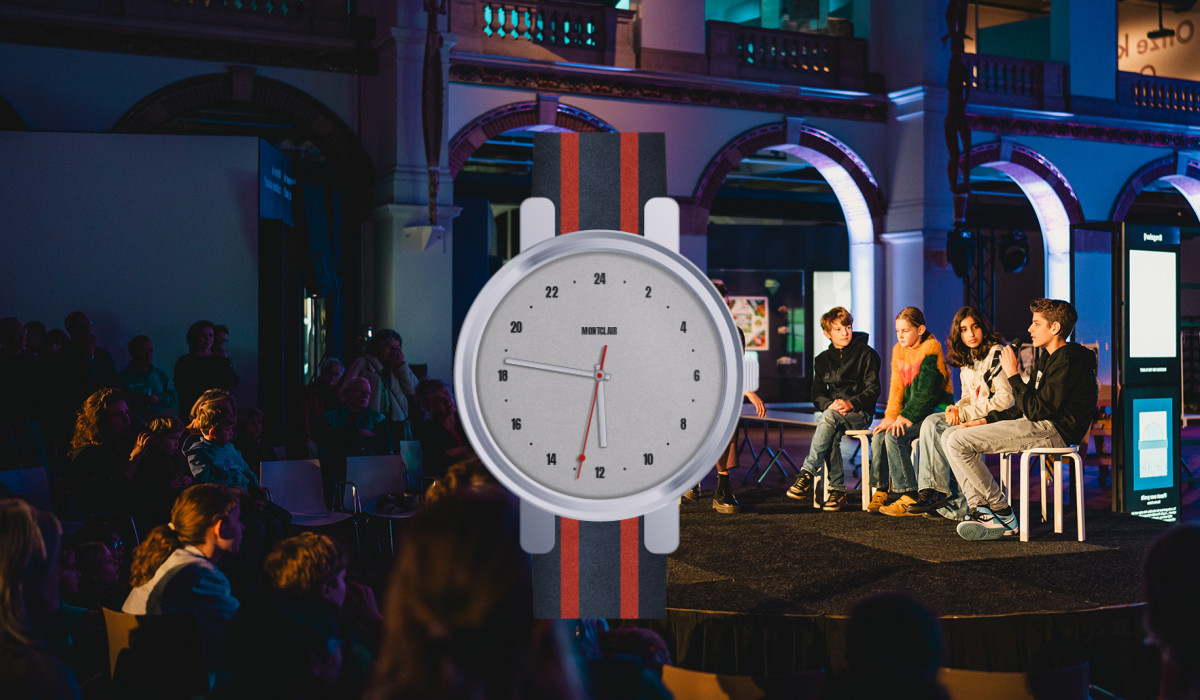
11:46:32
